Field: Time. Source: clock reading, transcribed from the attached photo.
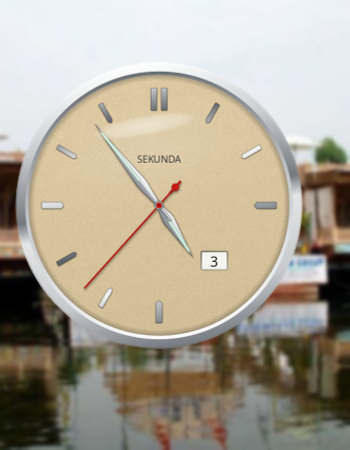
4:53:37
